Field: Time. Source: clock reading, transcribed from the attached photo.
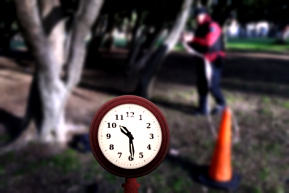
10:29
